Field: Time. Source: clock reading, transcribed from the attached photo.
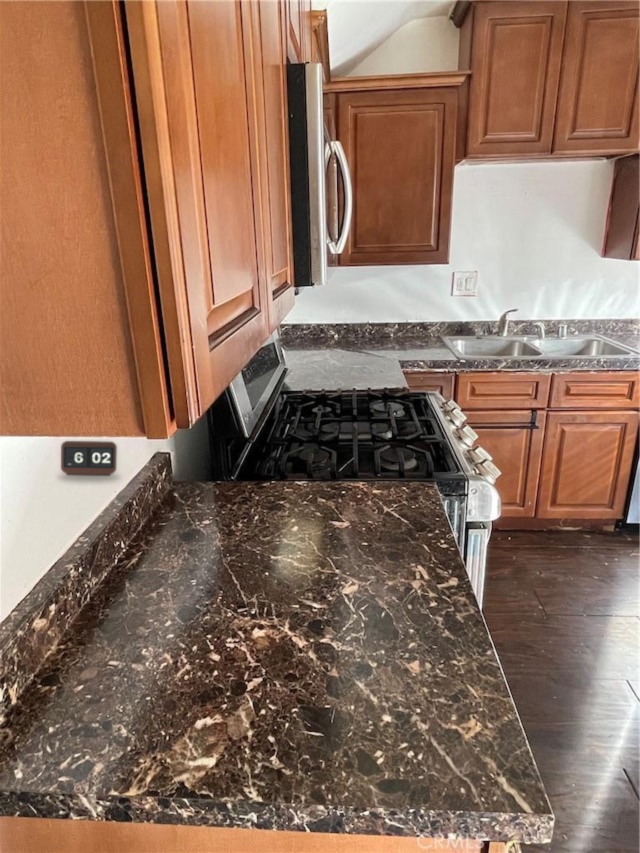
6:02
